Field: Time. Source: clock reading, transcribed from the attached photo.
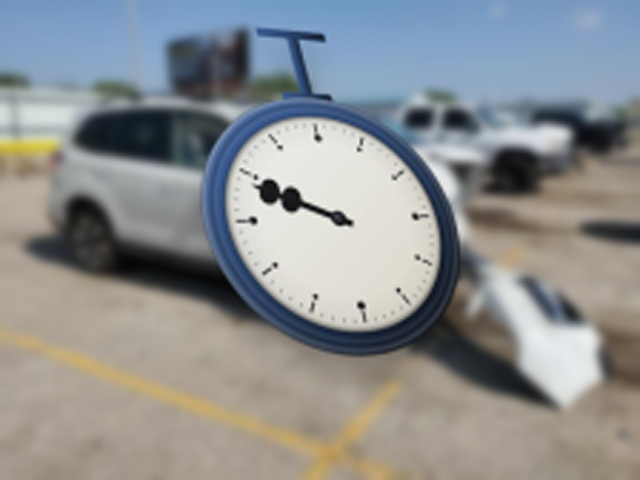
9:49
